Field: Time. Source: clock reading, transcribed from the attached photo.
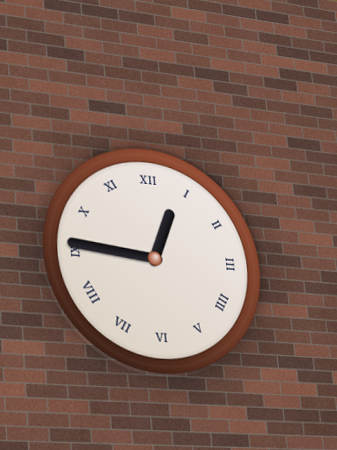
12:46
